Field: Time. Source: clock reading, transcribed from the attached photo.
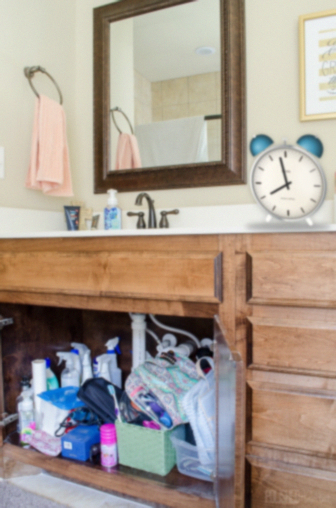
7:58
